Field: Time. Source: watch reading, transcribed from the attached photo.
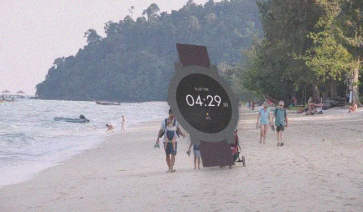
4:29
